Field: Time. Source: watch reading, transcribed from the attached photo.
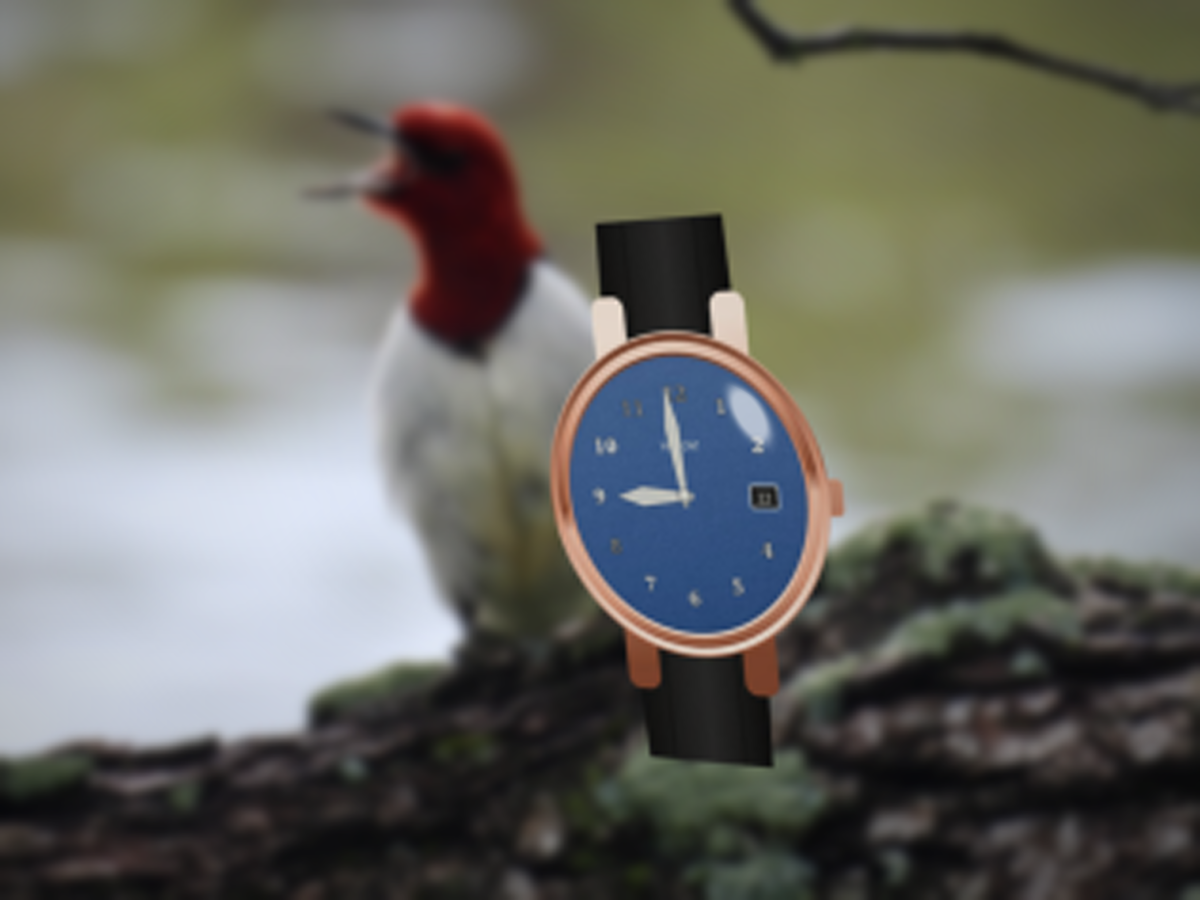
8:59
